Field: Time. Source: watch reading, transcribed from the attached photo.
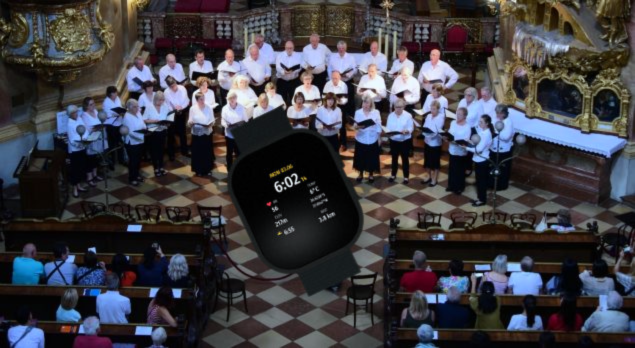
6:02
